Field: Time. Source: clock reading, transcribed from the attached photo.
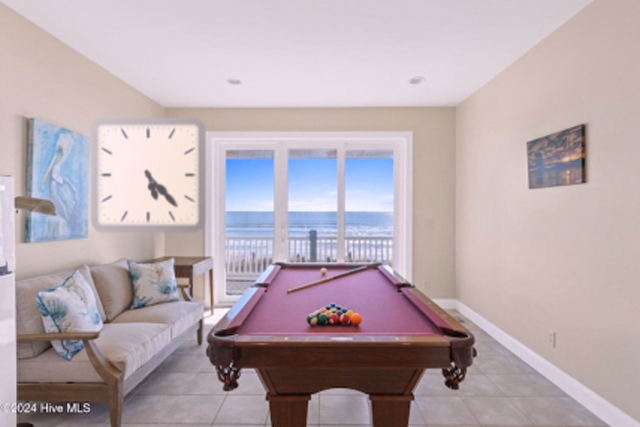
5:23
